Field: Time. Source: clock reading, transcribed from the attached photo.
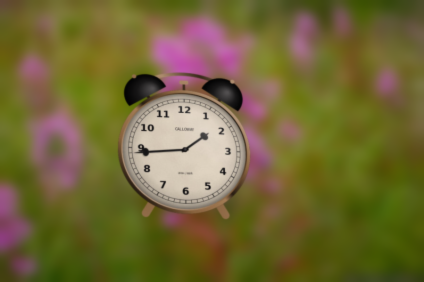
1:44
